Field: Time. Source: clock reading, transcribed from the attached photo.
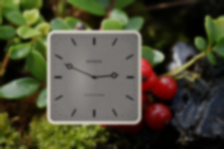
2:49
